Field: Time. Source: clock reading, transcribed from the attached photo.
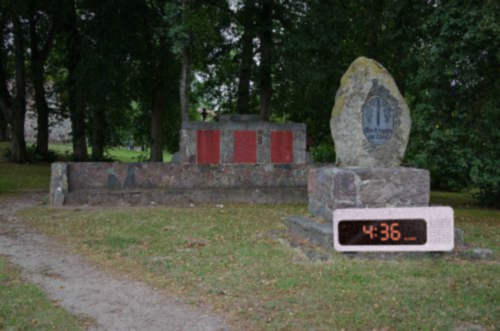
4:36
